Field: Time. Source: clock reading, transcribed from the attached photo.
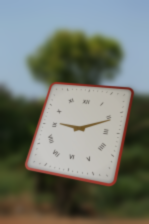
9:11
